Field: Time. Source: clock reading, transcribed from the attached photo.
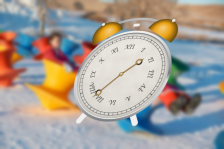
1:37
